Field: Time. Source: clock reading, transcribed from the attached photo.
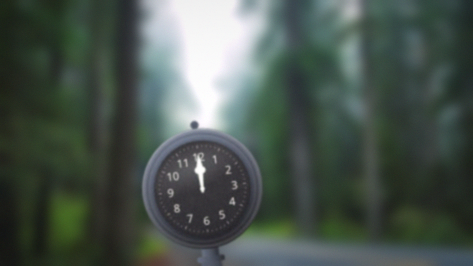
12:00
